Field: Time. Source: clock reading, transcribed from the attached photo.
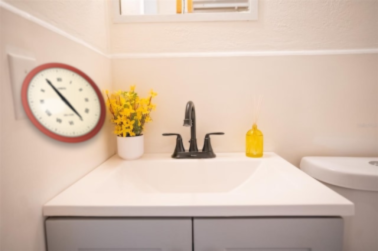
4:55
